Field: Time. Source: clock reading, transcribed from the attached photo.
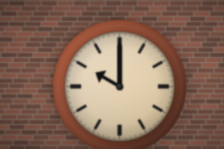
10:00
